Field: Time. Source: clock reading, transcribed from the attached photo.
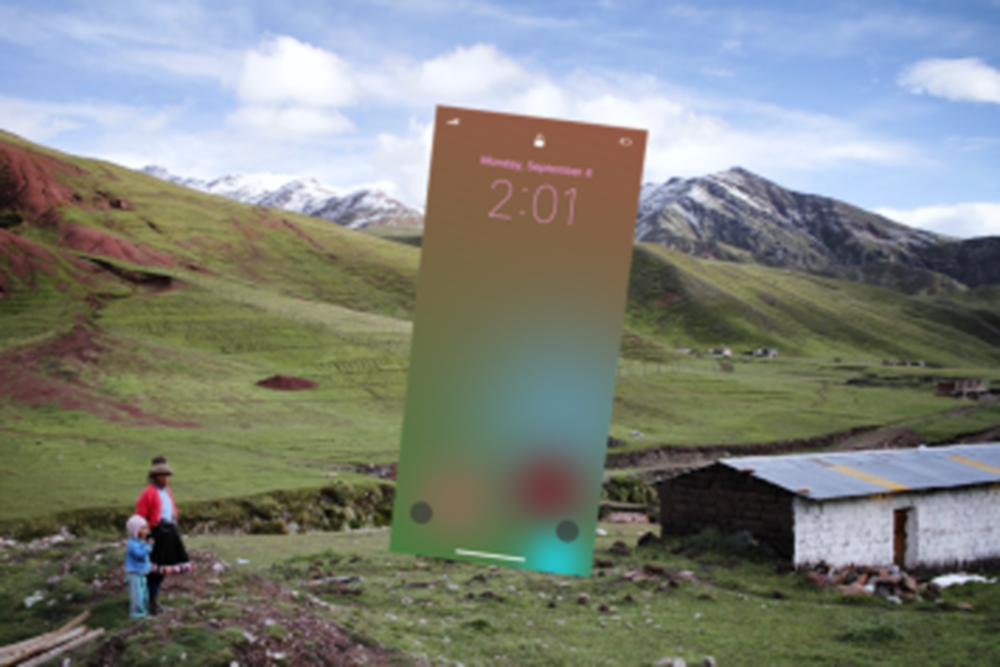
2:01
